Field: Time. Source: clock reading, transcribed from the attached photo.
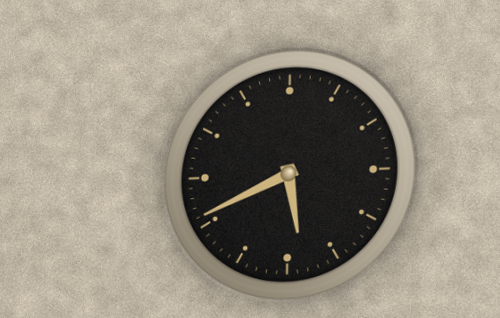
5:41
